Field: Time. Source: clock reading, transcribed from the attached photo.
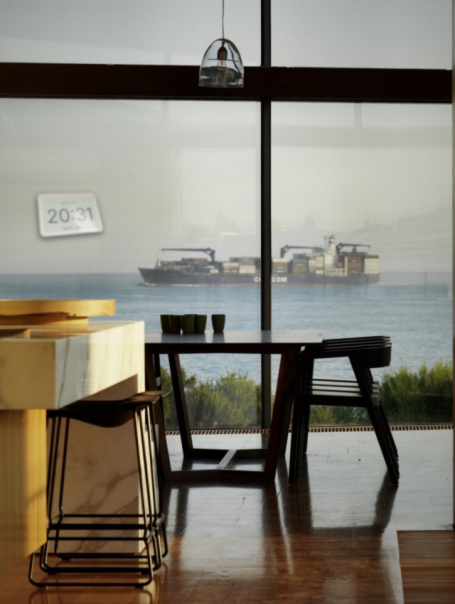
20:31
